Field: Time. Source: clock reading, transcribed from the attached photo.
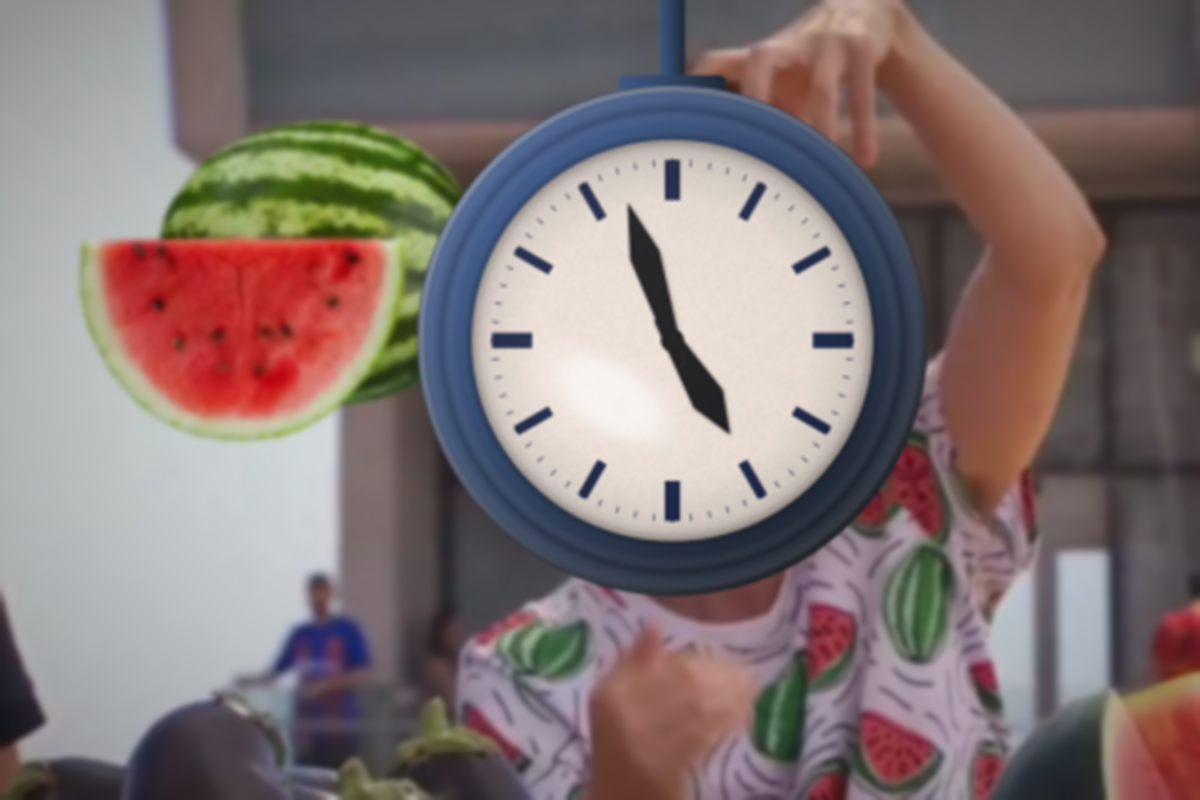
4:57
